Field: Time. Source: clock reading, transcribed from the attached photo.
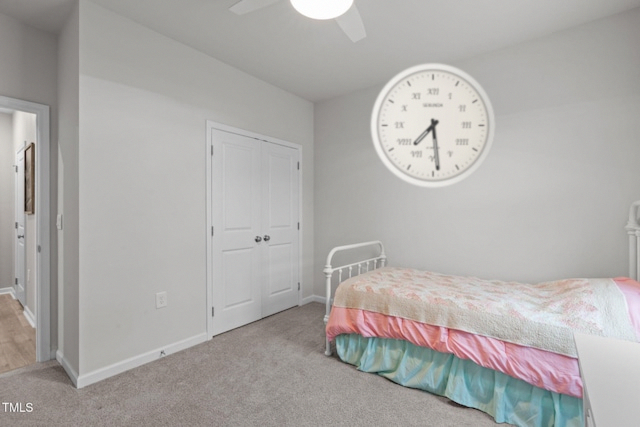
7:29
